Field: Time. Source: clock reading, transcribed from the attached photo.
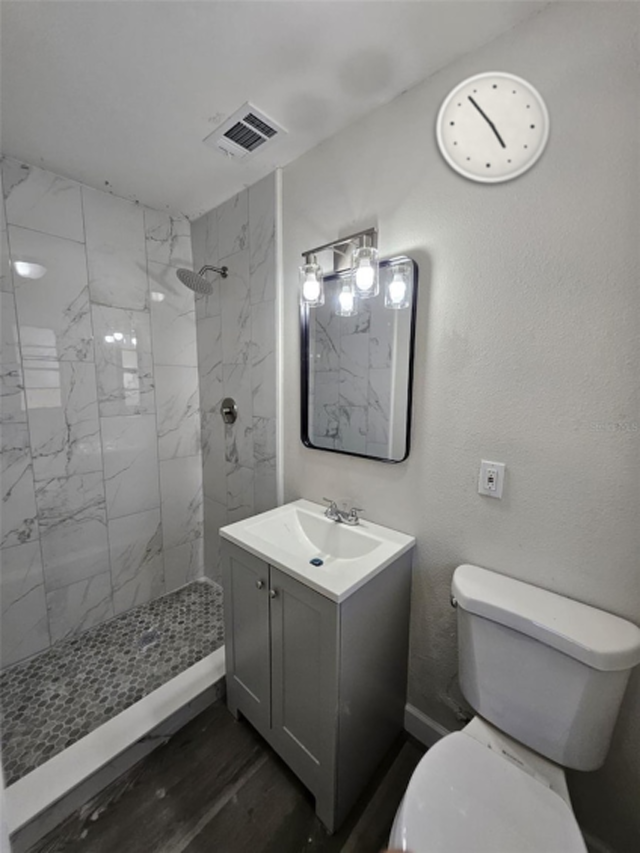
4:53
